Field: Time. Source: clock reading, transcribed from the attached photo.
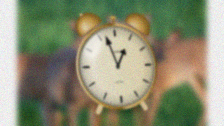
12:57
